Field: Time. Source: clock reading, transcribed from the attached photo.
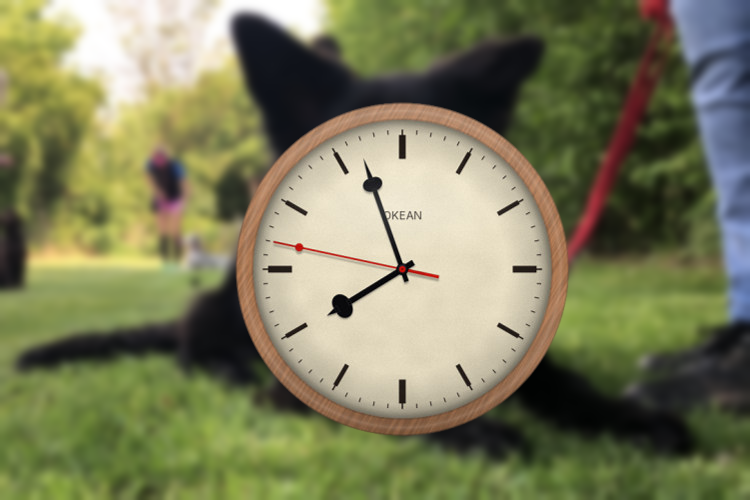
7:56:47
